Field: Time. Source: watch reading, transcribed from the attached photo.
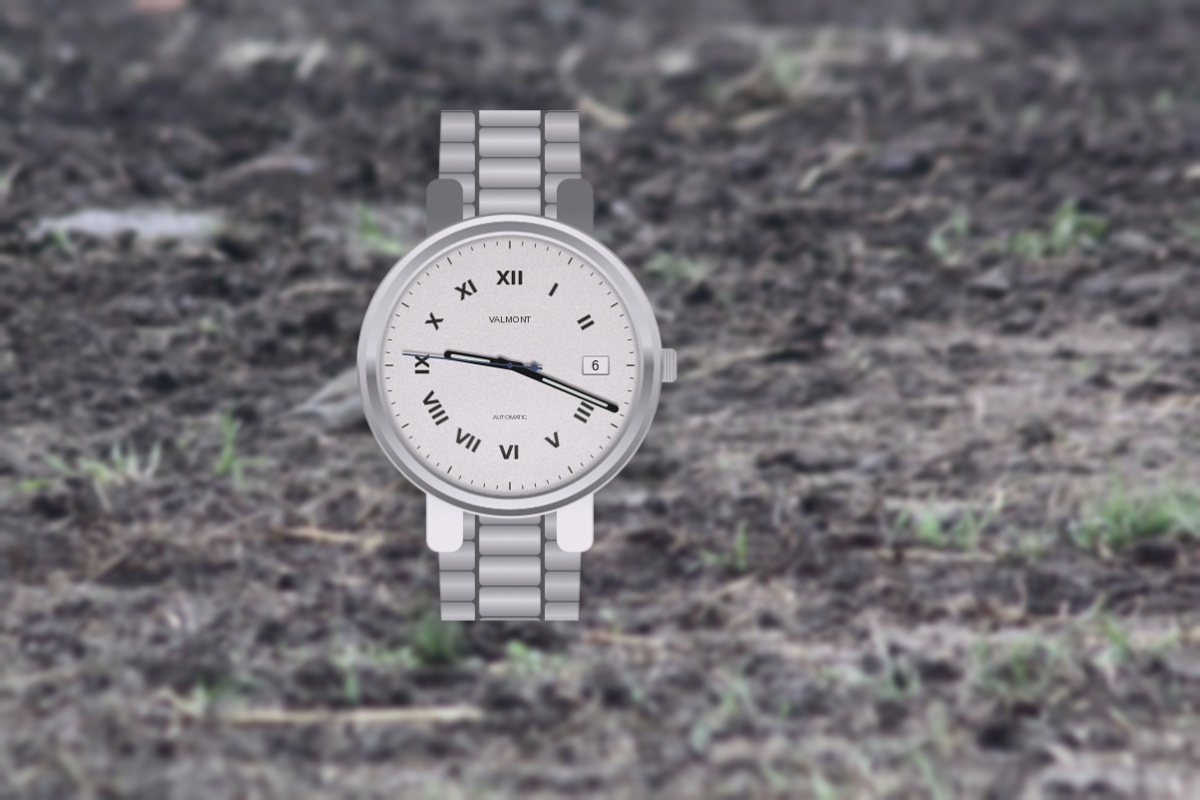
9:18:46
